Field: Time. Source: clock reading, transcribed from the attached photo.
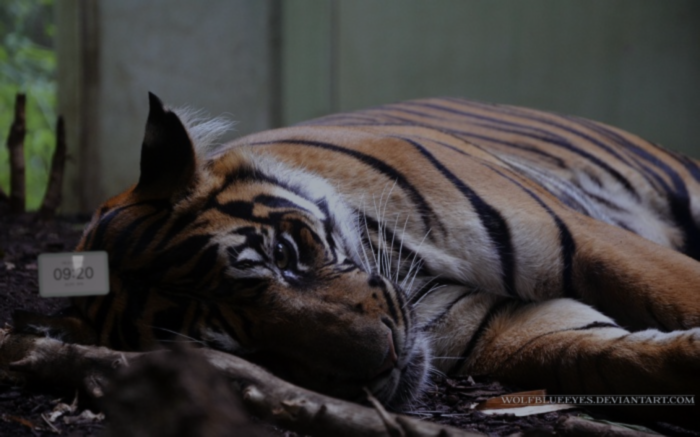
9:20
